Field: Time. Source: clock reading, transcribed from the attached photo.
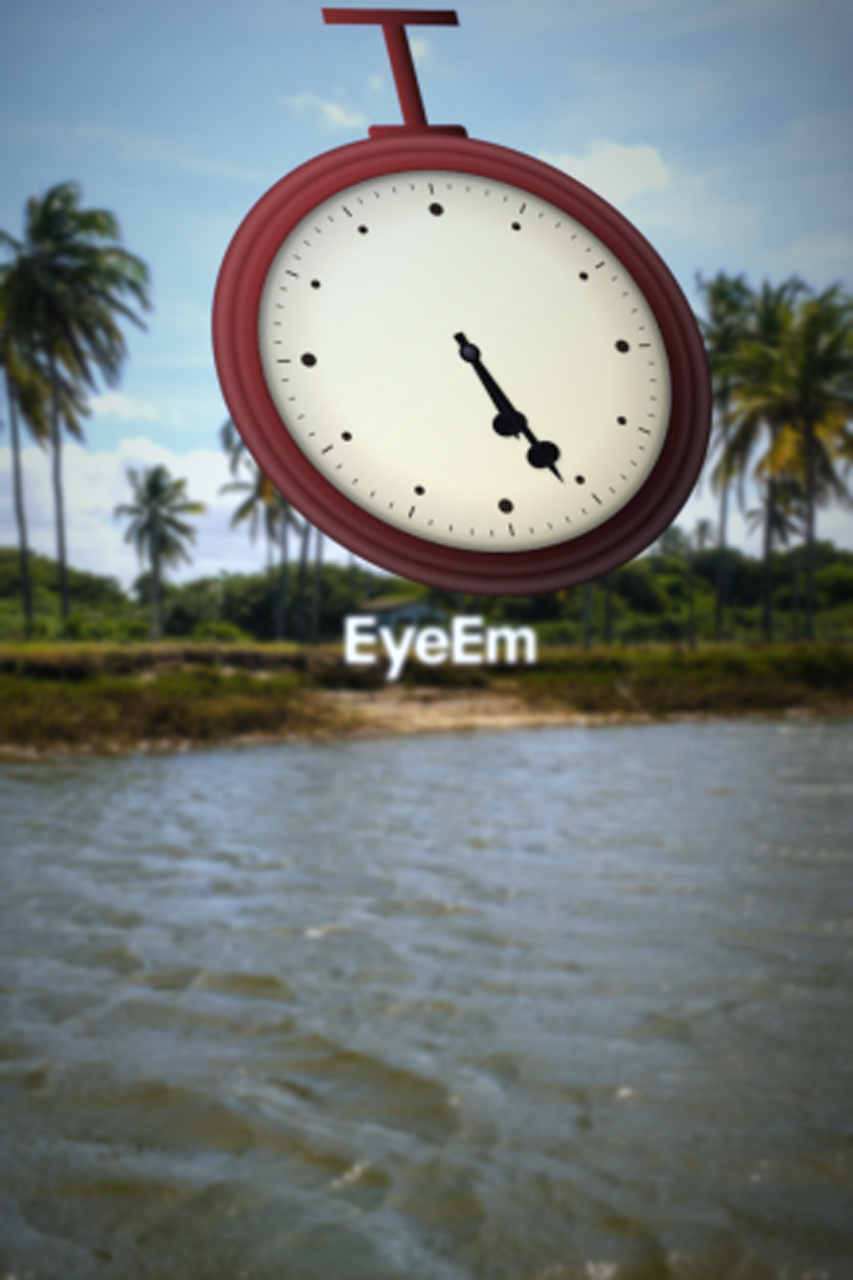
5:26
